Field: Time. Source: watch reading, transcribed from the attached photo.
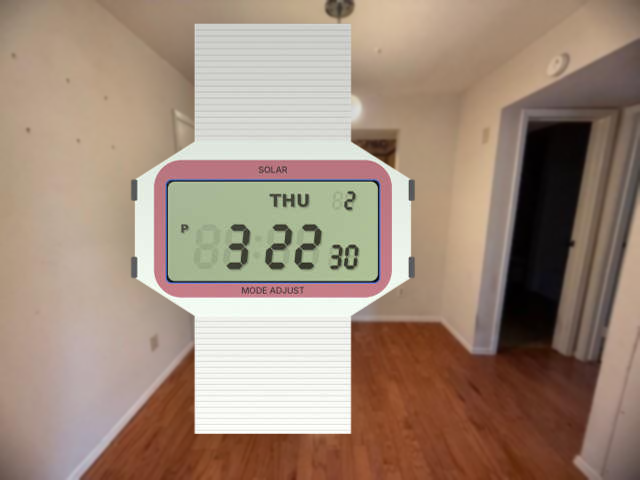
3:22:30
